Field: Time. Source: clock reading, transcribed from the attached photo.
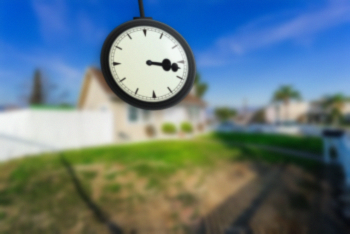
3:17
